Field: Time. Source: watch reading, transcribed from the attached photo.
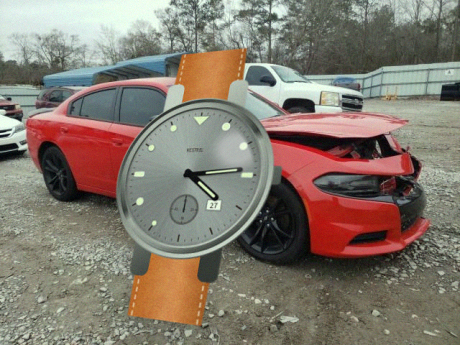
4:14
